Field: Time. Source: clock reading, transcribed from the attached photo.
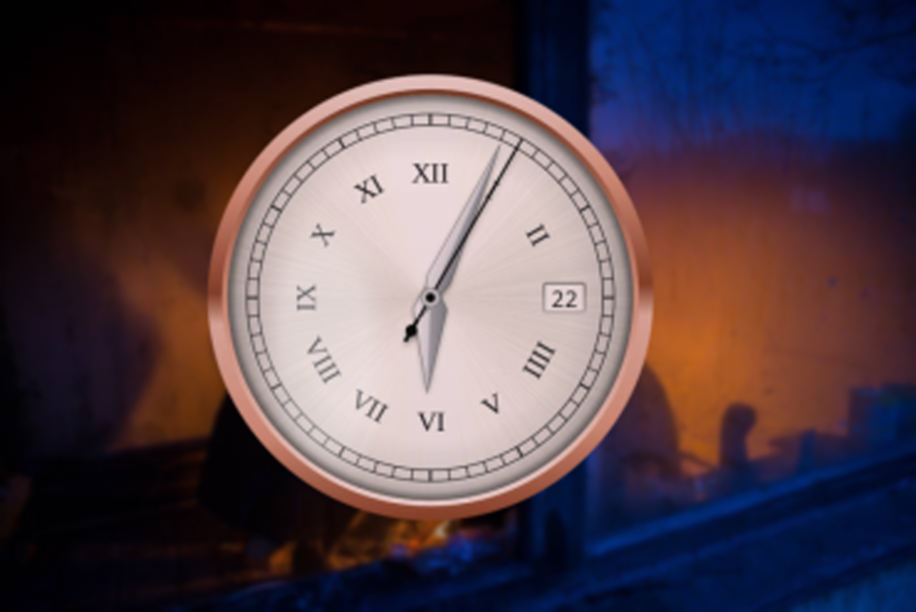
6:04:05
